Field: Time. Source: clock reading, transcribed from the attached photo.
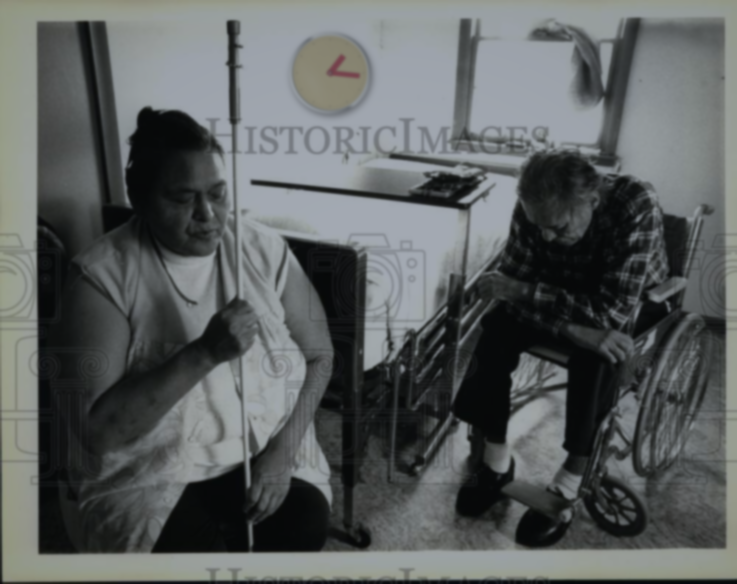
1:16
